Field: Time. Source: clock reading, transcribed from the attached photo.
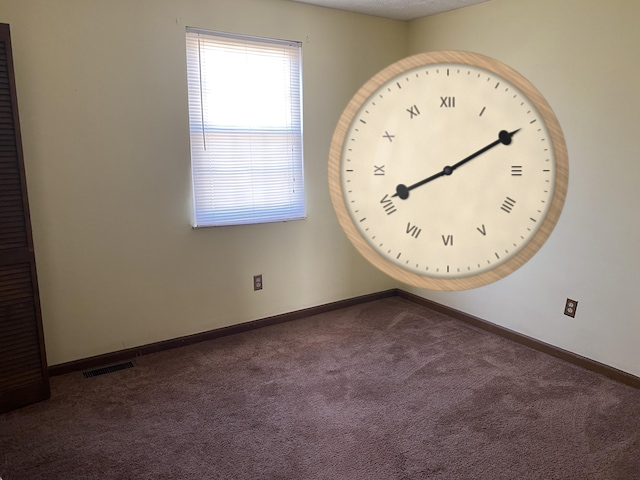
8:10
